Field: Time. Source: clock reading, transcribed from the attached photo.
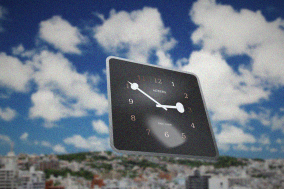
2:51
